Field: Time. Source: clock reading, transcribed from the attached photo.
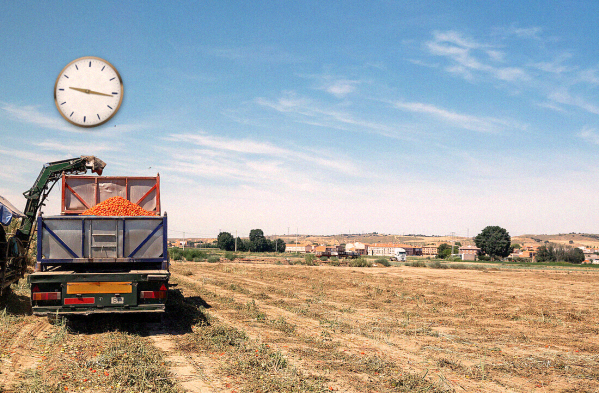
9:16
